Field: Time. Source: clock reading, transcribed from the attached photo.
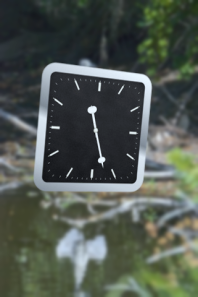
11:27
